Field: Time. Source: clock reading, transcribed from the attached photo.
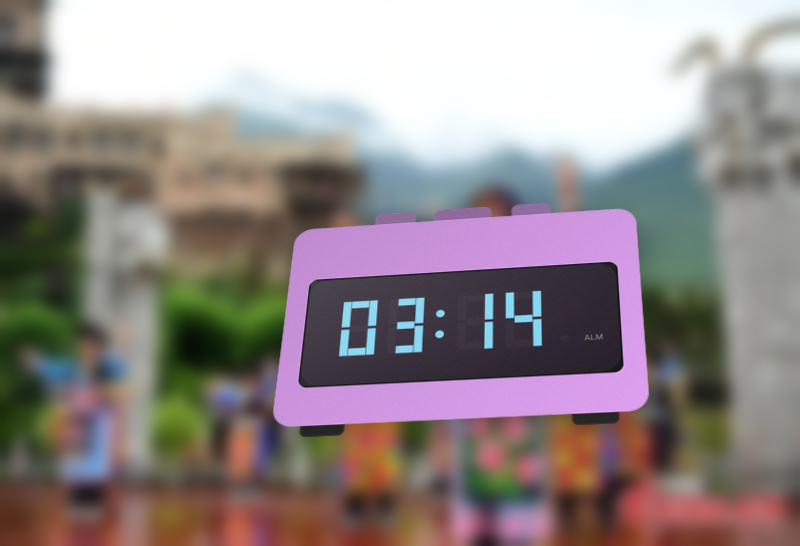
3:14
